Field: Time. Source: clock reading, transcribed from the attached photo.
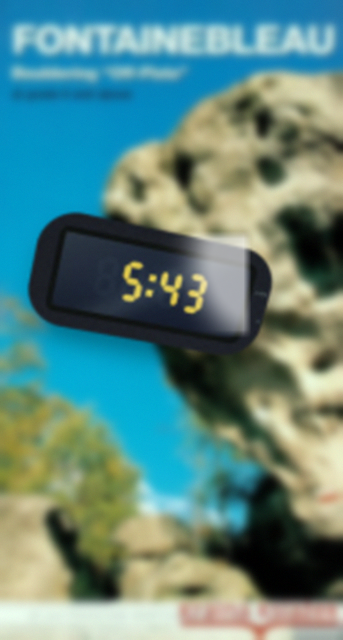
5:43
